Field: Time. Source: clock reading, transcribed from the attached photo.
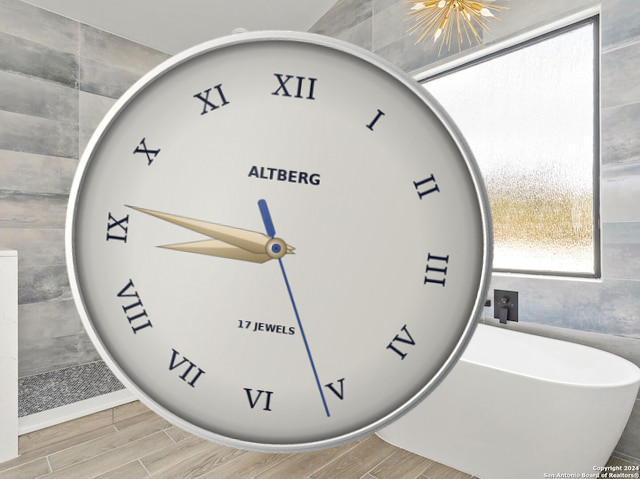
8:46:26
